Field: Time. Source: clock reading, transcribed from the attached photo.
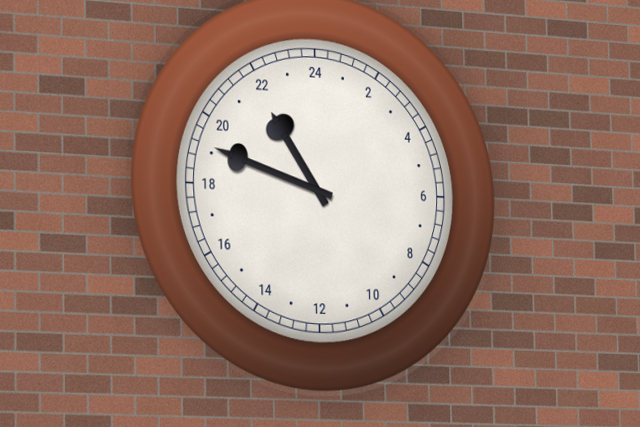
21:48
